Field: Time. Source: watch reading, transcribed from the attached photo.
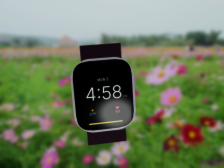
4:58
